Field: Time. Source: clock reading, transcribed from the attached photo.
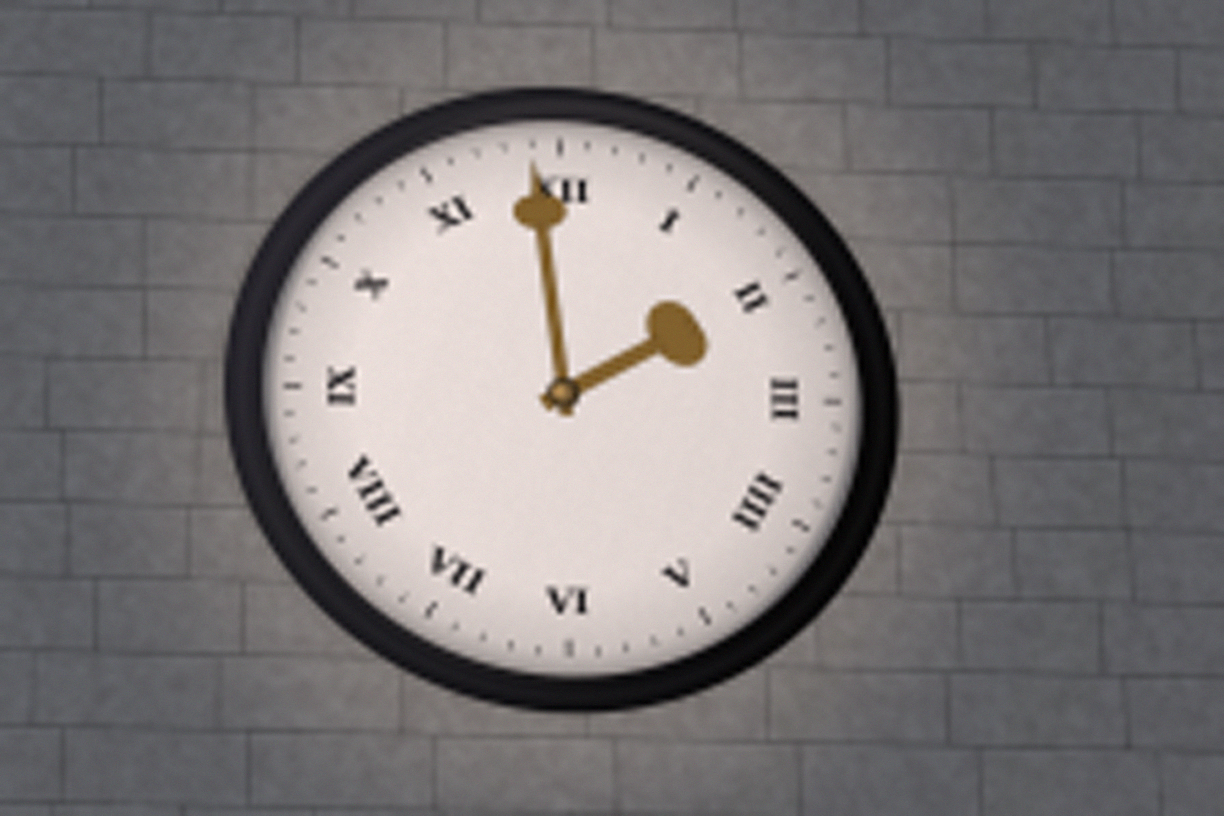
1:59
